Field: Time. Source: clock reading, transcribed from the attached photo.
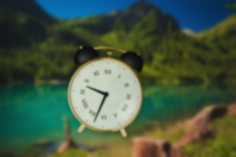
9:33
